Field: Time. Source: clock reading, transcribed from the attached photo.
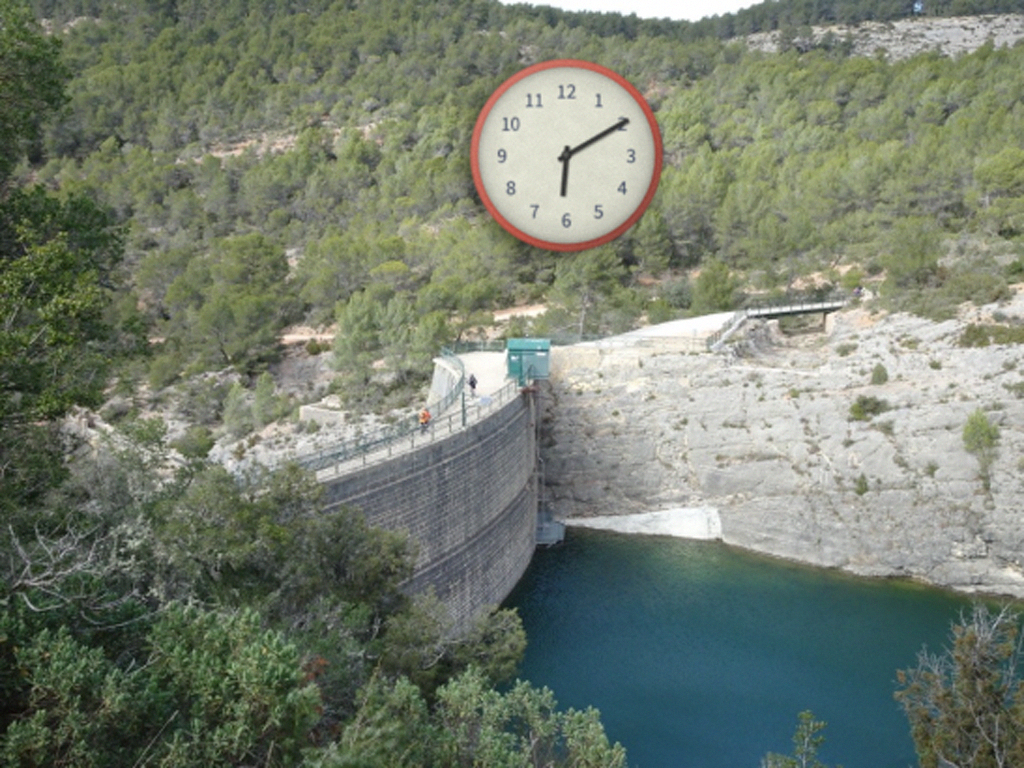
6:10
